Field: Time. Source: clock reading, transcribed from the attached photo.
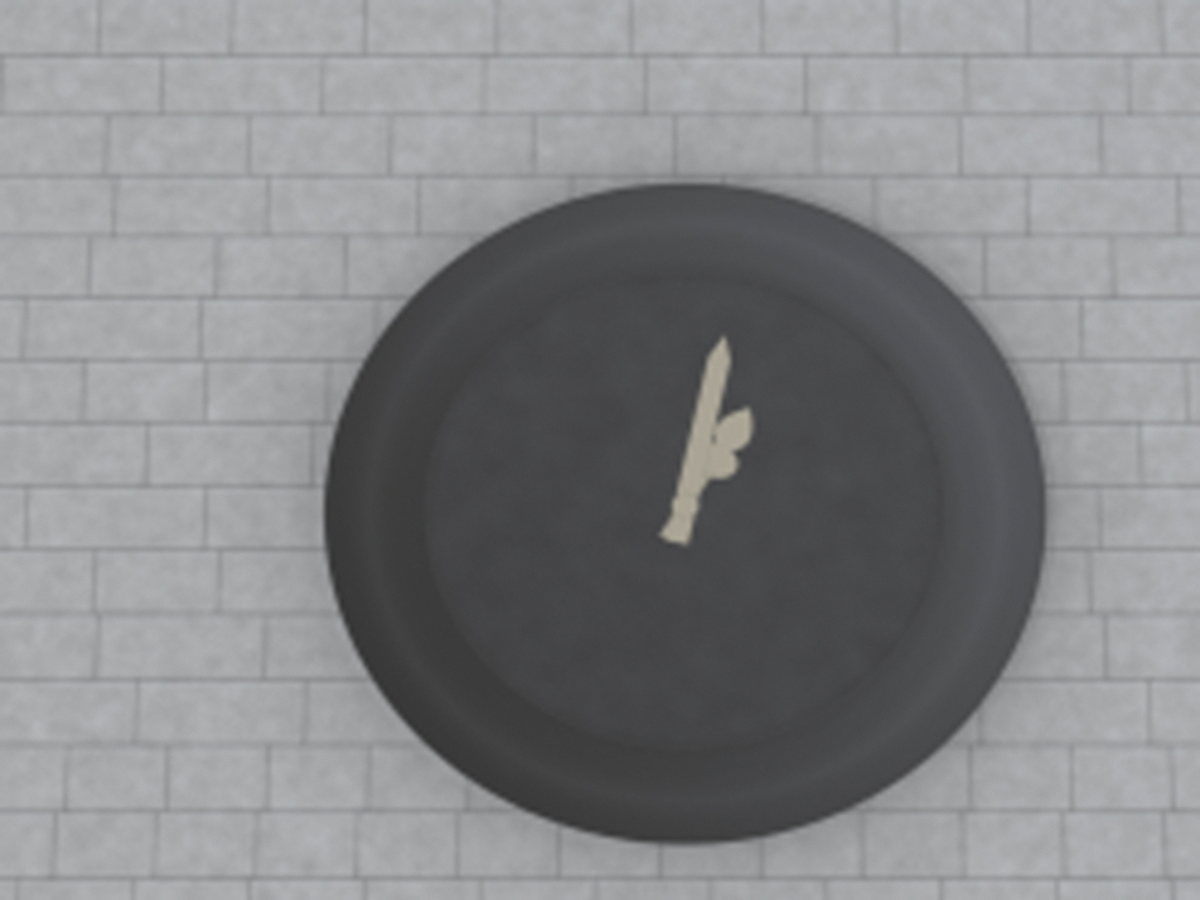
1:02
